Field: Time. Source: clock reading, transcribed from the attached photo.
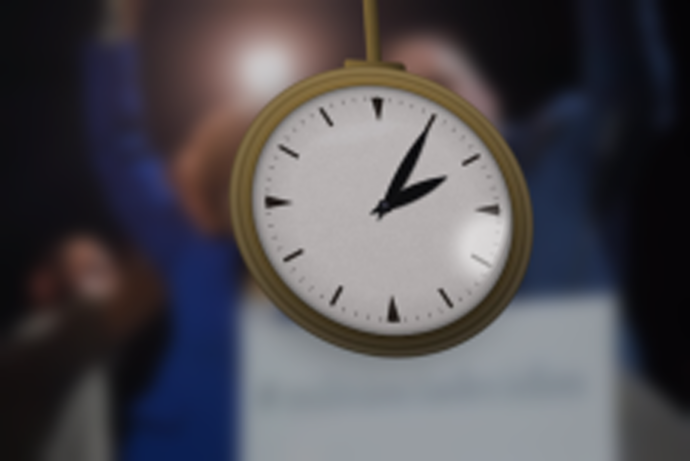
2:05
